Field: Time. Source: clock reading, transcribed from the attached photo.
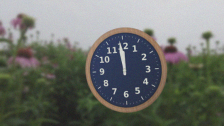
11:59
